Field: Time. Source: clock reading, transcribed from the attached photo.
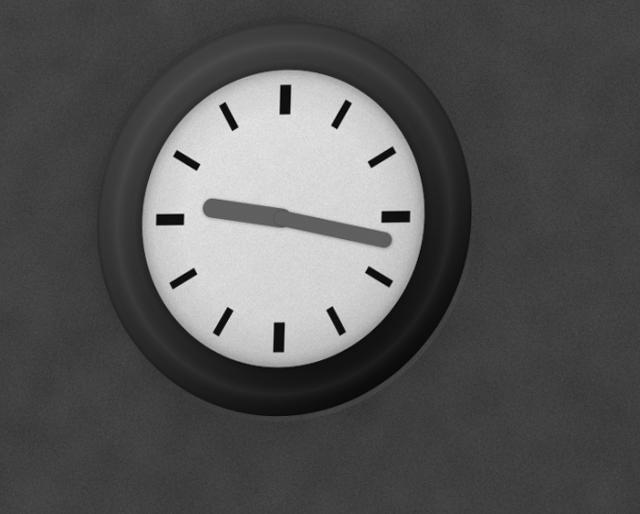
9:17
